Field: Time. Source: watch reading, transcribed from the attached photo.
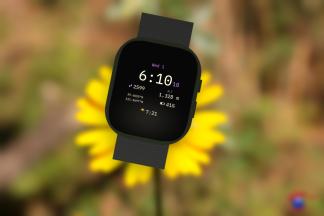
6:10
